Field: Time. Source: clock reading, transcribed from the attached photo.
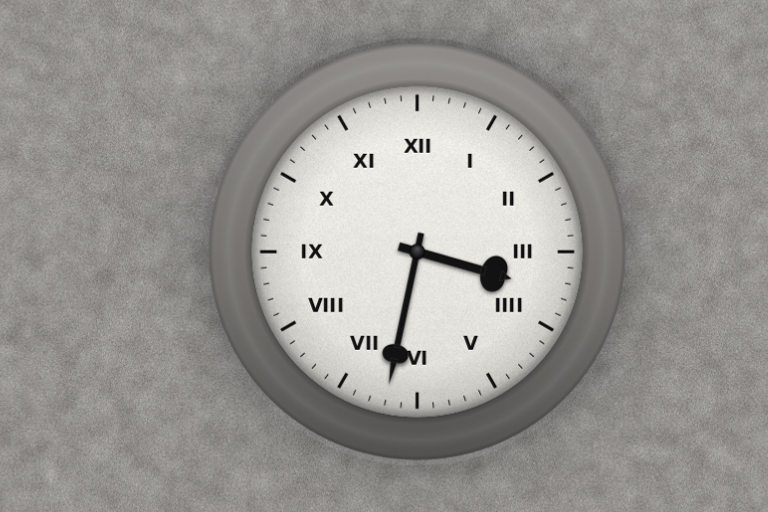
3:32
